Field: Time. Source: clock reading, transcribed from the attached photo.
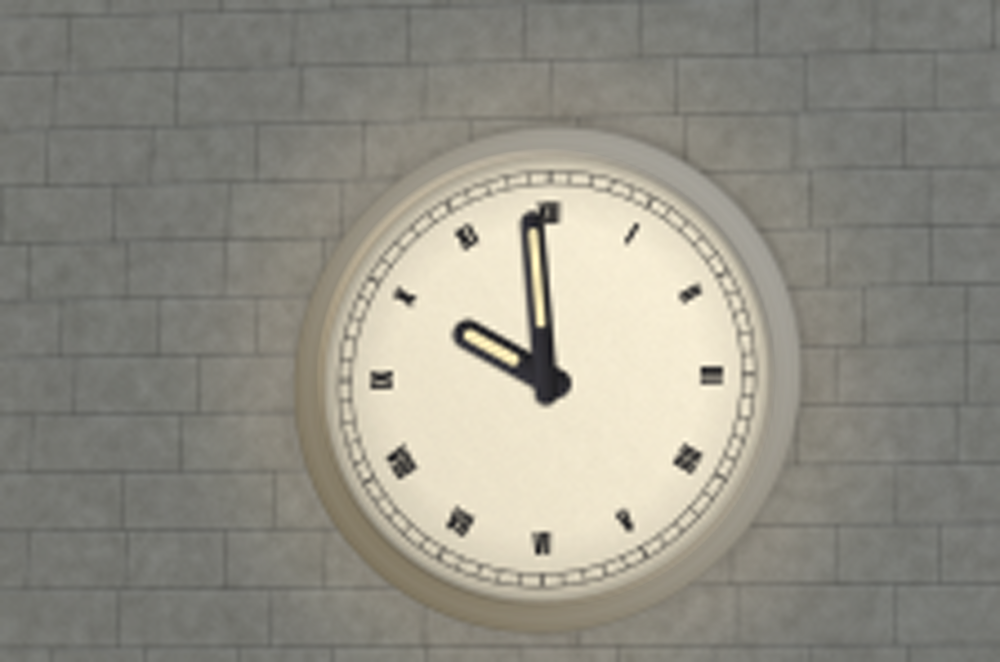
9:59
